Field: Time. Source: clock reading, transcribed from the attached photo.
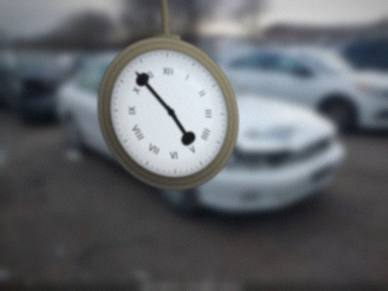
4:53
